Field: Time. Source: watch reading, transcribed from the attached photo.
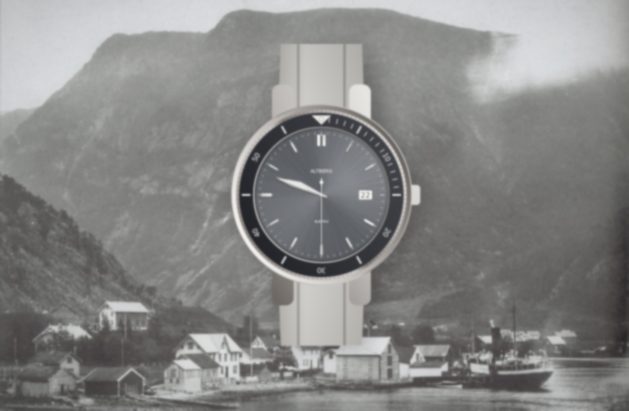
9:48:30
